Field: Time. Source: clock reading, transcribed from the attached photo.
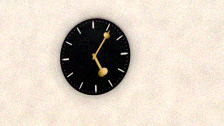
5:06
